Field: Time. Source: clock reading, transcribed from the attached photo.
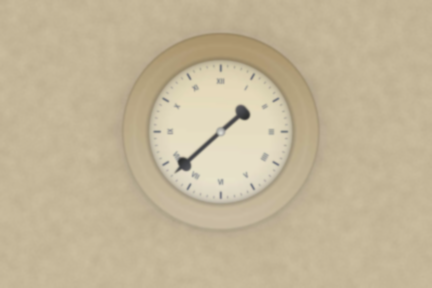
1:38
